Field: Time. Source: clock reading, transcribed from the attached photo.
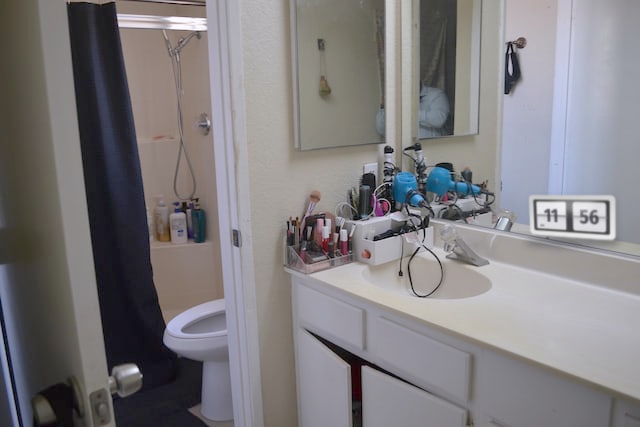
11:56
